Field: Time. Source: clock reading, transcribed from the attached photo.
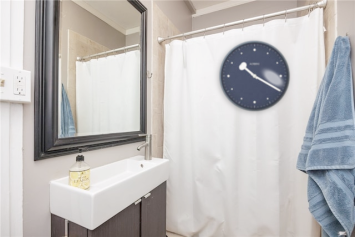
10:20
